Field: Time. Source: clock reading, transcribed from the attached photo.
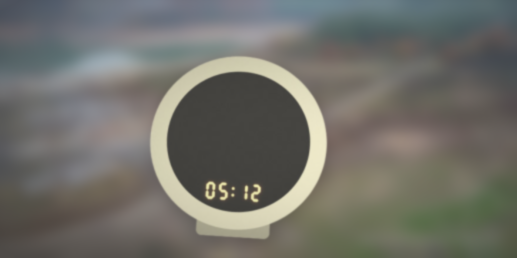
5:12
